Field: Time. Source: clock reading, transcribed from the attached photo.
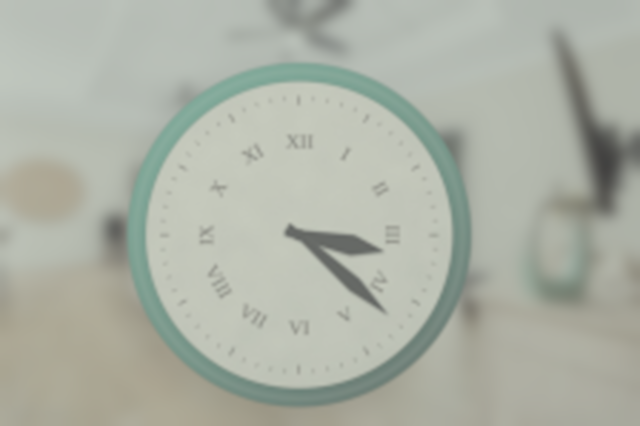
3:22
